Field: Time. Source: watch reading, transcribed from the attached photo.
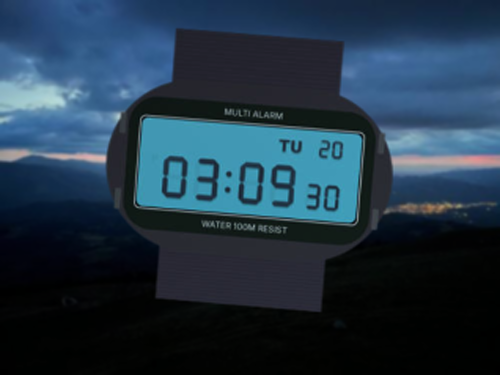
3:09:30
